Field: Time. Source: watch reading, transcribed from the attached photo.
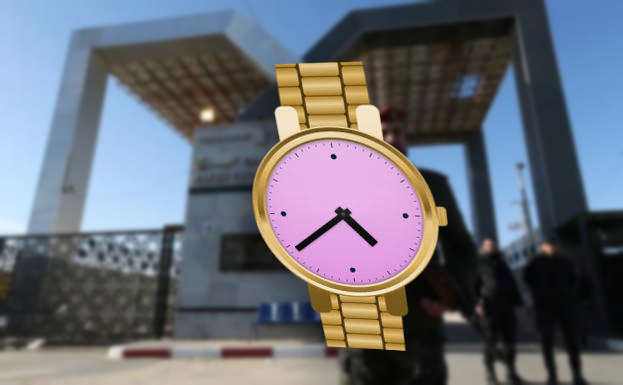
4:39
